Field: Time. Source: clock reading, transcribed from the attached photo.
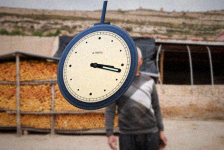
3:17
